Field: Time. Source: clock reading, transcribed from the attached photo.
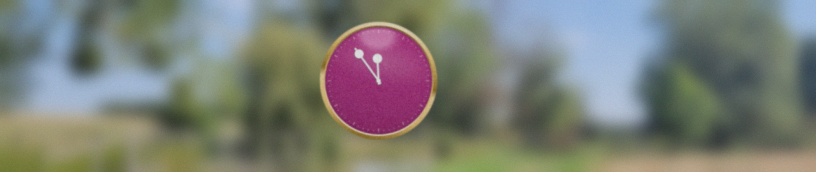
11:54
